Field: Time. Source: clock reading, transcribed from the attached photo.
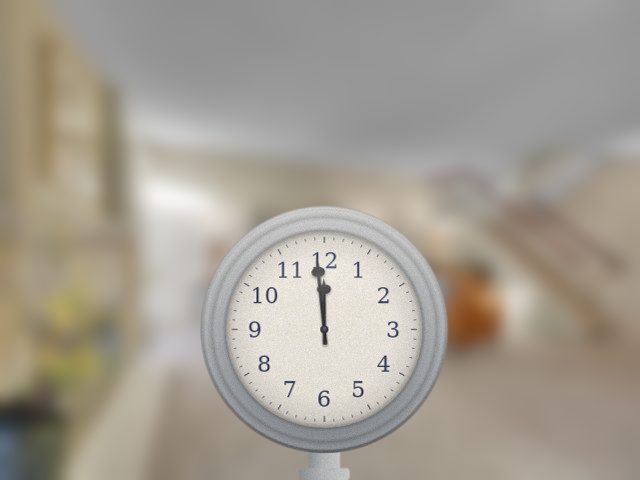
11:59
